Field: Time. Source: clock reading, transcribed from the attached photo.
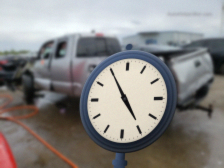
4:55
